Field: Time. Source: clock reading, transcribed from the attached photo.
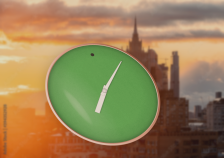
7:07
